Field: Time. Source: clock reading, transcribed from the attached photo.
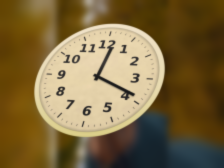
12:19
